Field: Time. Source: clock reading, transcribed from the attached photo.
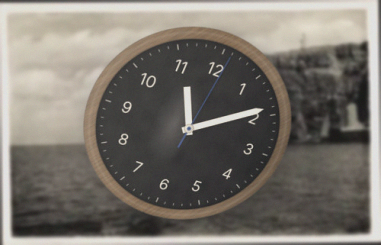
11:09:01
